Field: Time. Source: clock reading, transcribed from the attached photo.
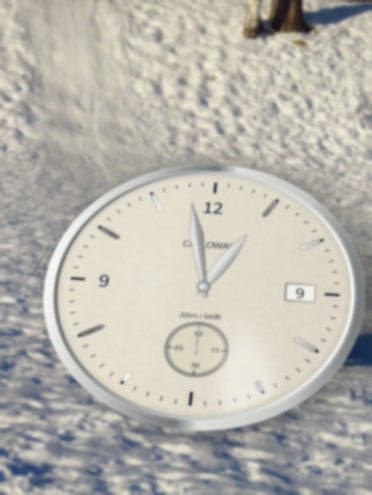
12:58
